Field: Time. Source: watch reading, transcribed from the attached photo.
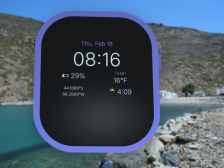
8:16
